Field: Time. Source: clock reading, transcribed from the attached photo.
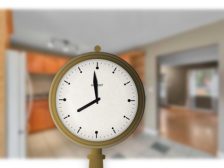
7:59
